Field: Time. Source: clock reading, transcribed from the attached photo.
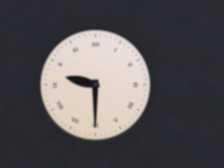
9:30
